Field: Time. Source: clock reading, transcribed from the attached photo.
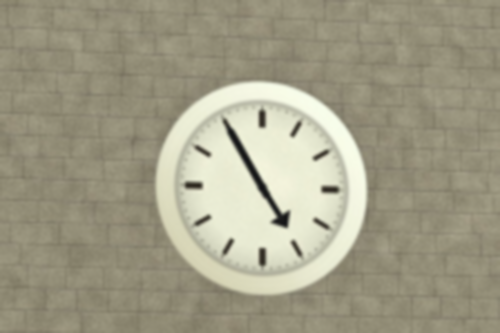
4:55
